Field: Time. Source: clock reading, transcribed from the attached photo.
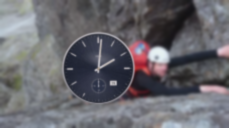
2:01
